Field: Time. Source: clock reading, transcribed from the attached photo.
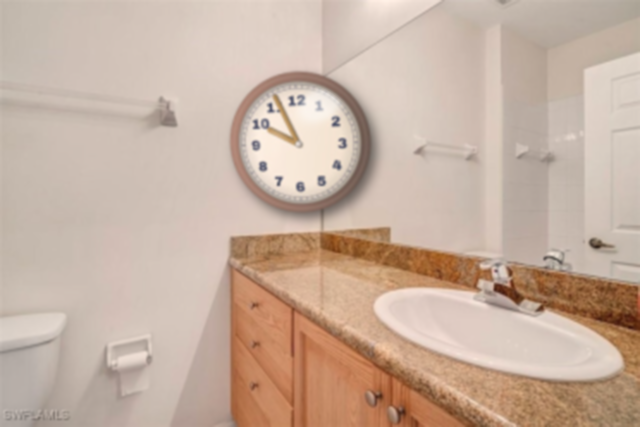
9:56
